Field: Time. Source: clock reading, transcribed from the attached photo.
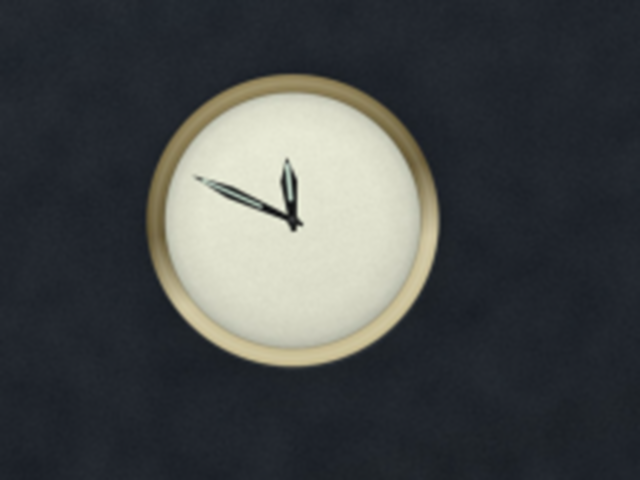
11:49
